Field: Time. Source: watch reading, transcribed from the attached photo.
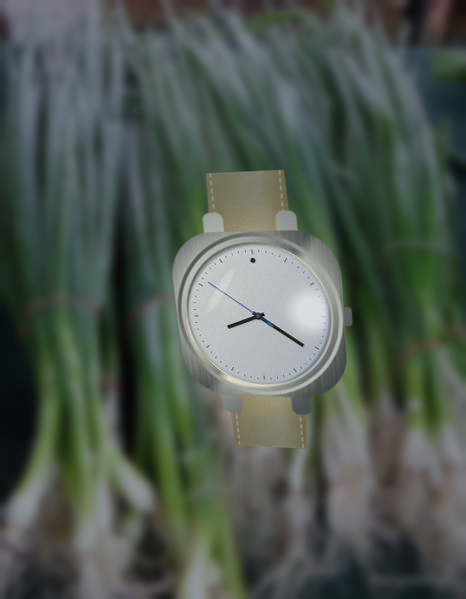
8:20:51
